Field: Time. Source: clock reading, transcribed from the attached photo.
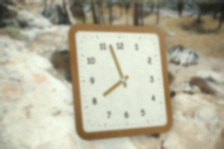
7:57
